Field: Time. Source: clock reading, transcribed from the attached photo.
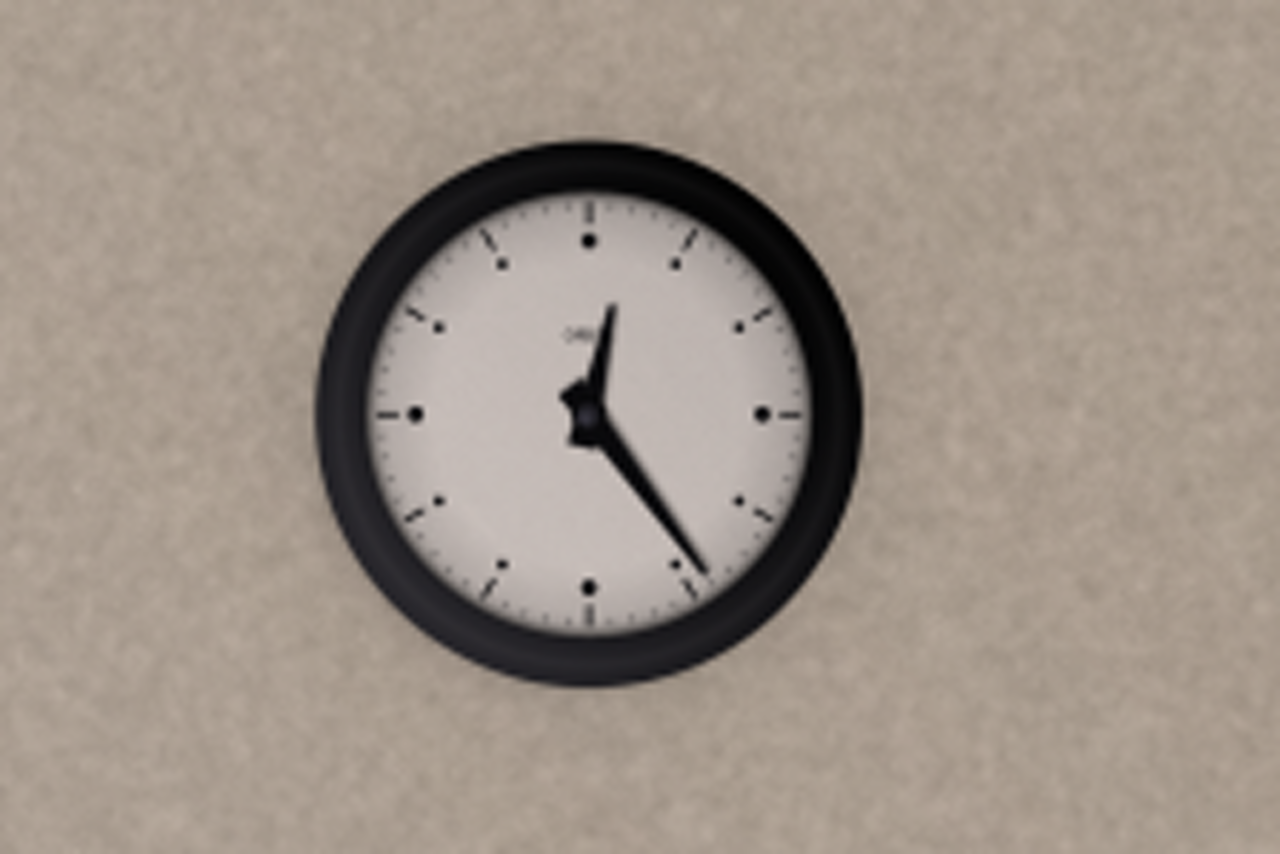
12:24
